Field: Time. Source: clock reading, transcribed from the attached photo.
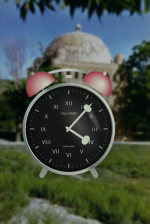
4:07
